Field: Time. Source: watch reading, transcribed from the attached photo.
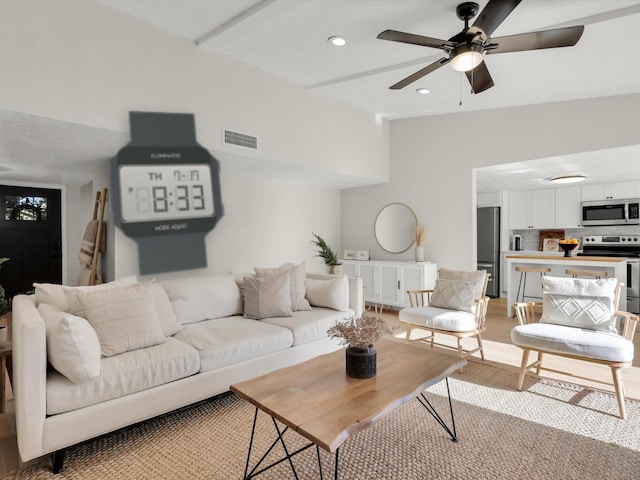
8:33
